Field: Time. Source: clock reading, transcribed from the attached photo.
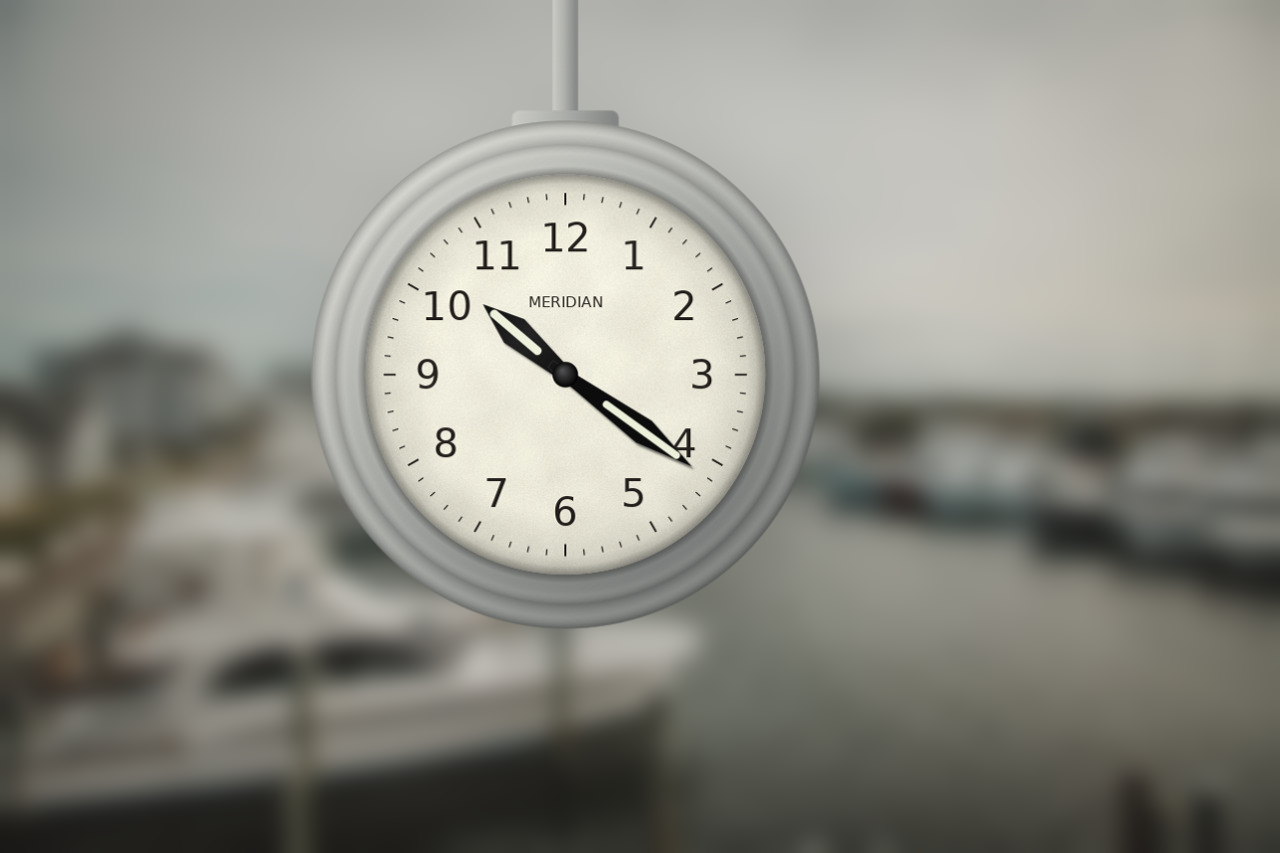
10:21
